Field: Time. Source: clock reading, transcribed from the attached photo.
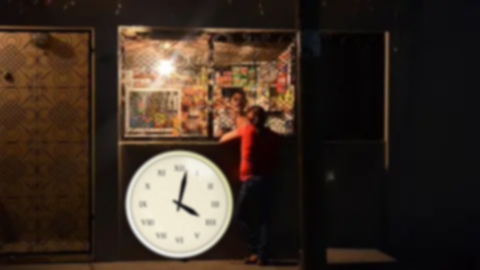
4:02
